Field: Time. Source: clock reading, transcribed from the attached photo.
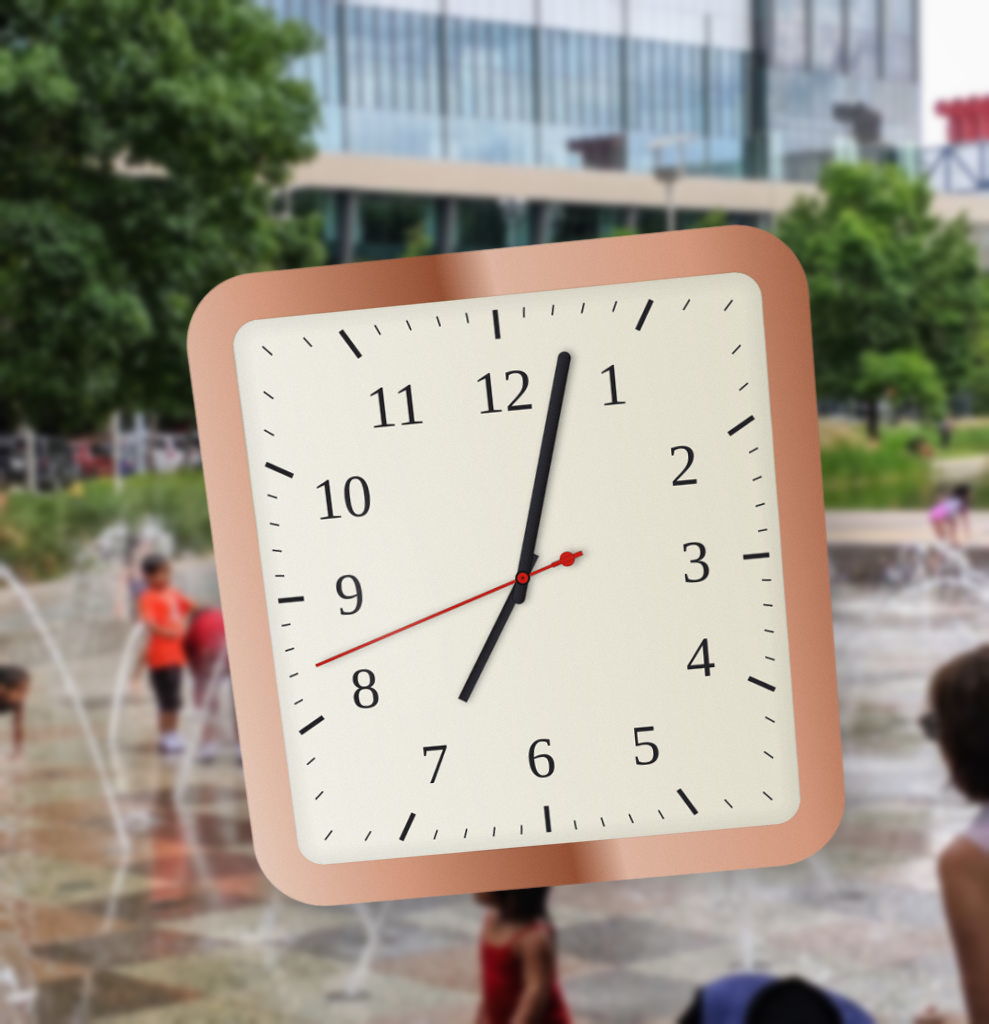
7:02:42
